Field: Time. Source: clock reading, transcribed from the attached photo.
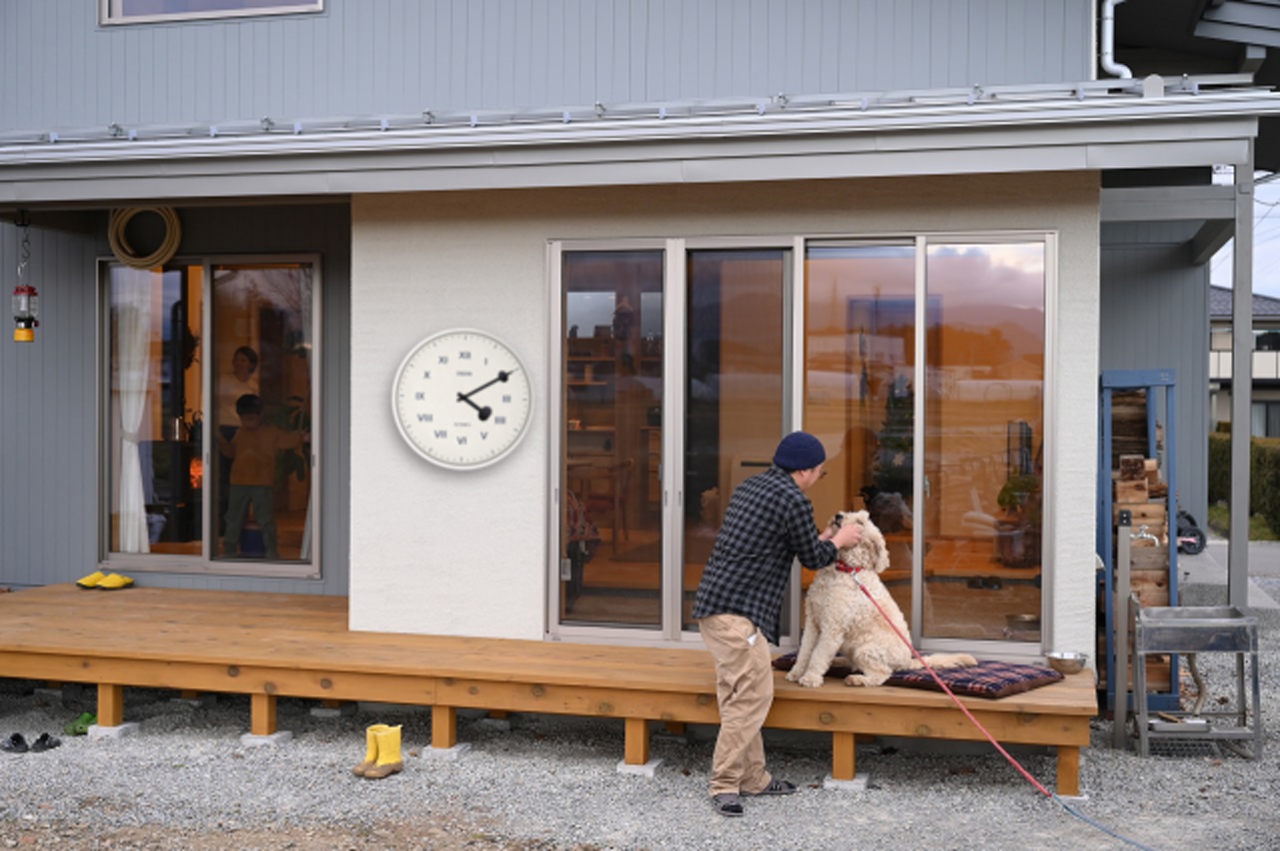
4:10
